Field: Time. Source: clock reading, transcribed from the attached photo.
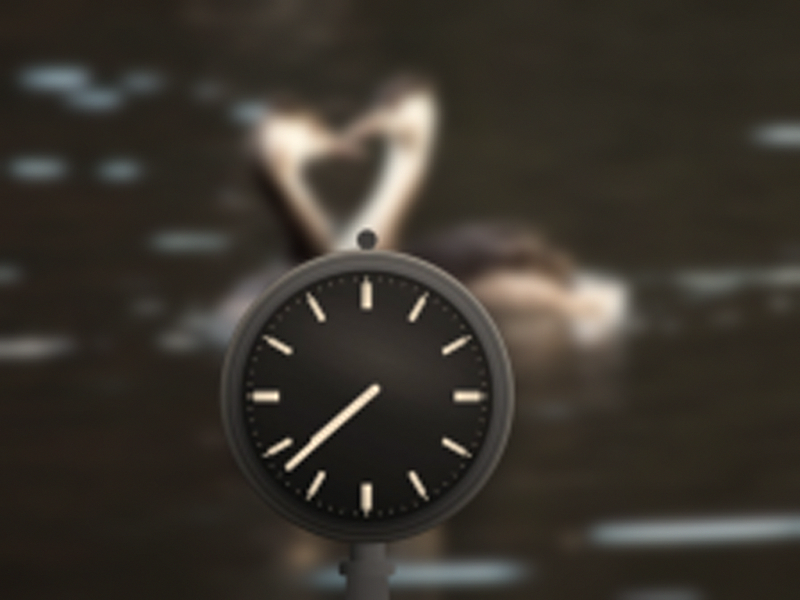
7:38
